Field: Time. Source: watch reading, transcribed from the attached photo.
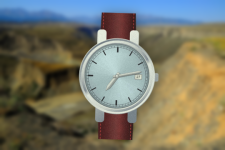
7:13
